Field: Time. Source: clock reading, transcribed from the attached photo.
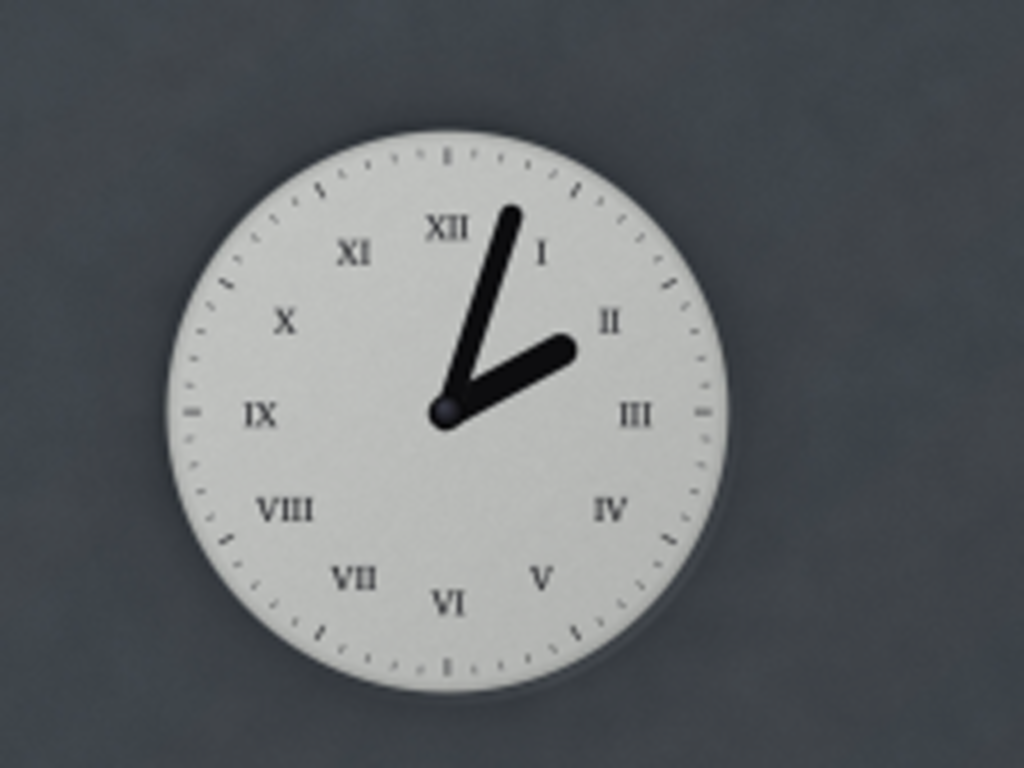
2:03
